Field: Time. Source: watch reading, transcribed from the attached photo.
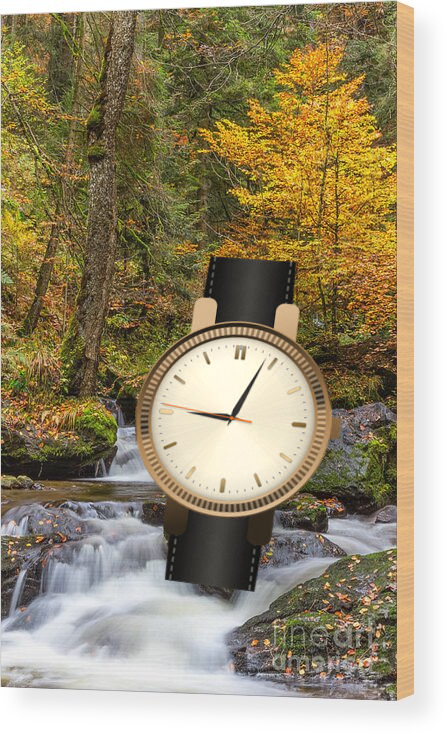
9:03:46
